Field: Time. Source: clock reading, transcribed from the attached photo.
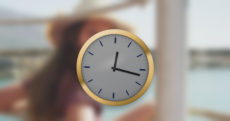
12:17
